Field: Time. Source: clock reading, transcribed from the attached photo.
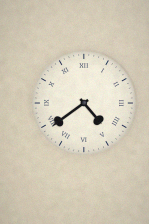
4:39
